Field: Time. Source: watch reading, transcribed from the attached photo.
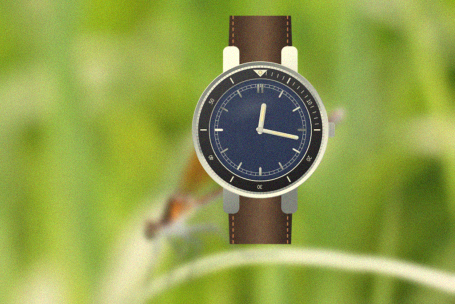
12:17
